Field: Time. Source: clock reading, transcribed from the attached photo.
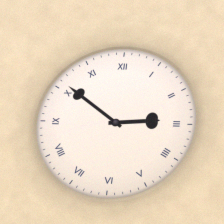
2:51
